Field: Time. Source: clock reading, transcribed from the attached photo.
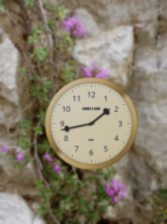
1:43
